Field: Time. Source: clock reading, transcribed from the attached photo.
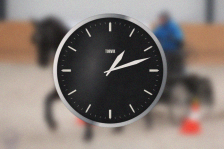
1:12
